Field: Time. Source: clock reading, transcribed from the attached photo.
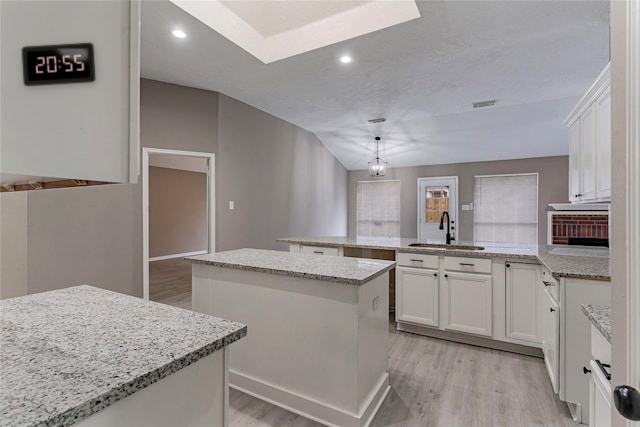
20:55
